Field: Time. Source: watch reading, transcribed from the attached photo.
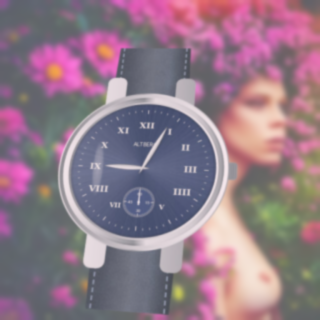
9:04
